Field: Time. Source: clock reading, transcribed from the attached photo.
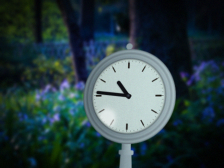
10:46
